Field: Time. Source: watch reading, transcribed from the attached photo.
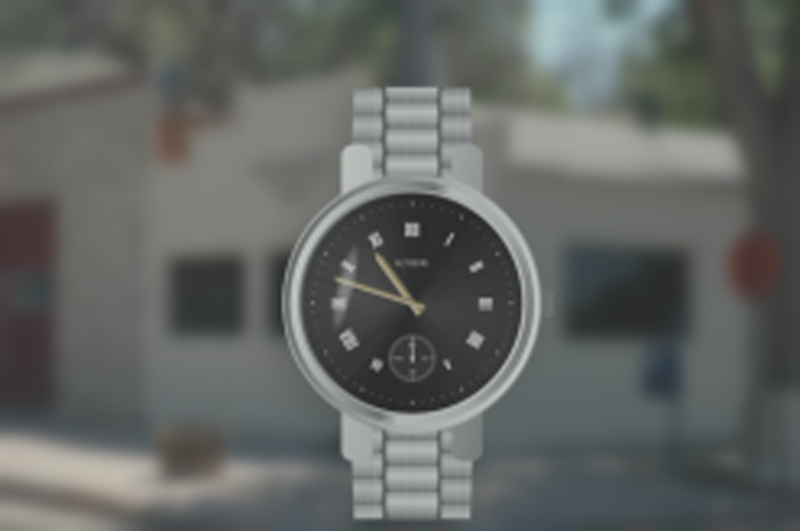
10:48
